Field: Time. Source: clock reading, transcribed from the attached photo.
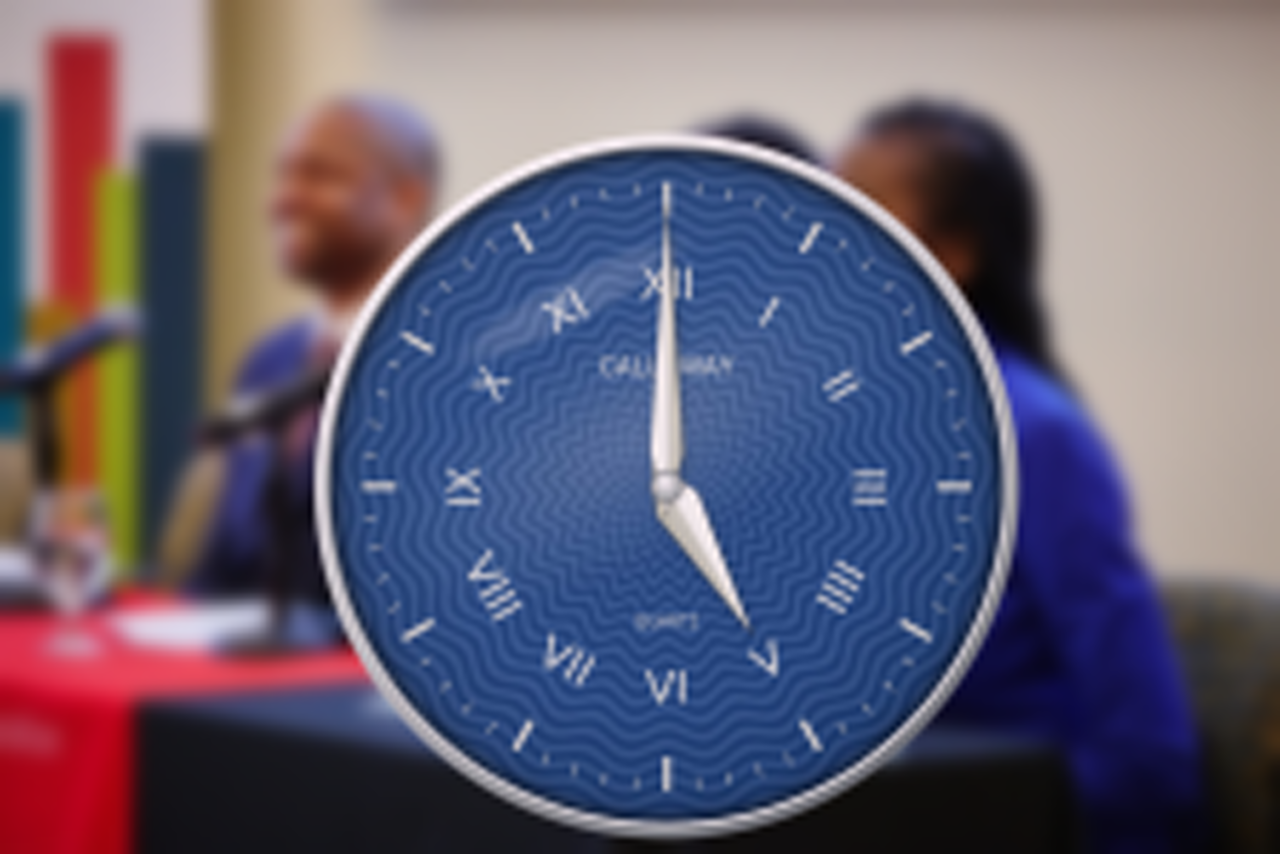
5:00
